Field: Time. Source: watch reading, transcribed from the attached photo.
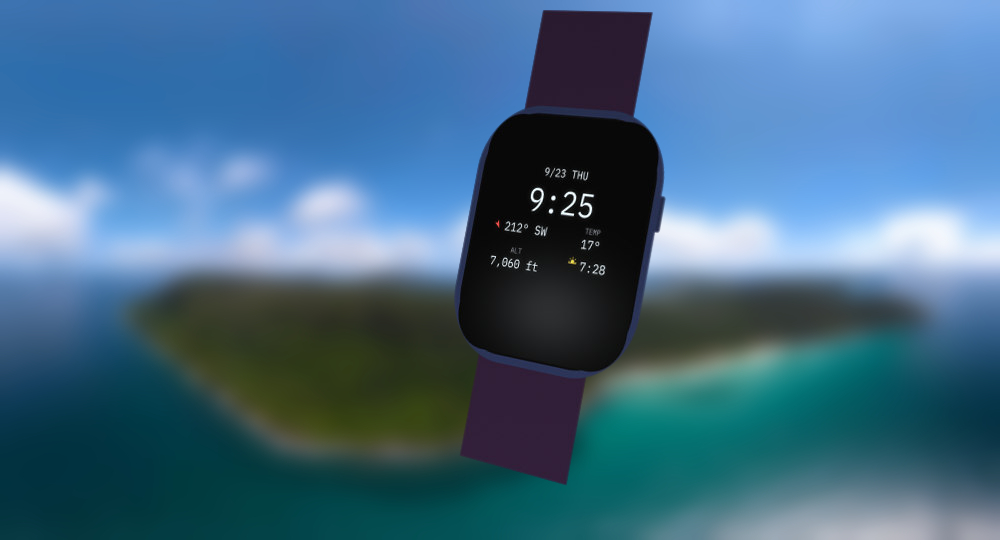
9:25
